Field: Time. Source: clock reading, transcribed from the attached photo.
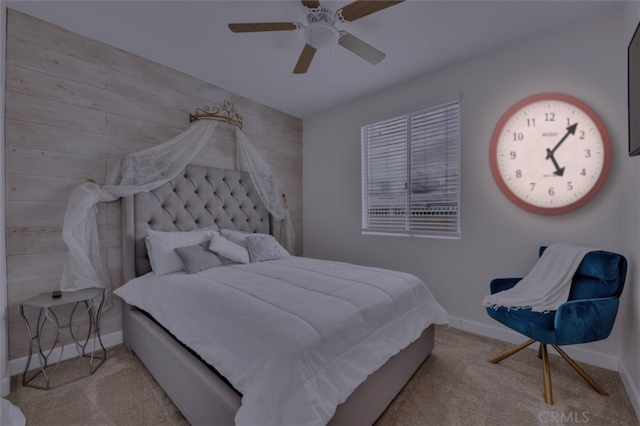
5:07
